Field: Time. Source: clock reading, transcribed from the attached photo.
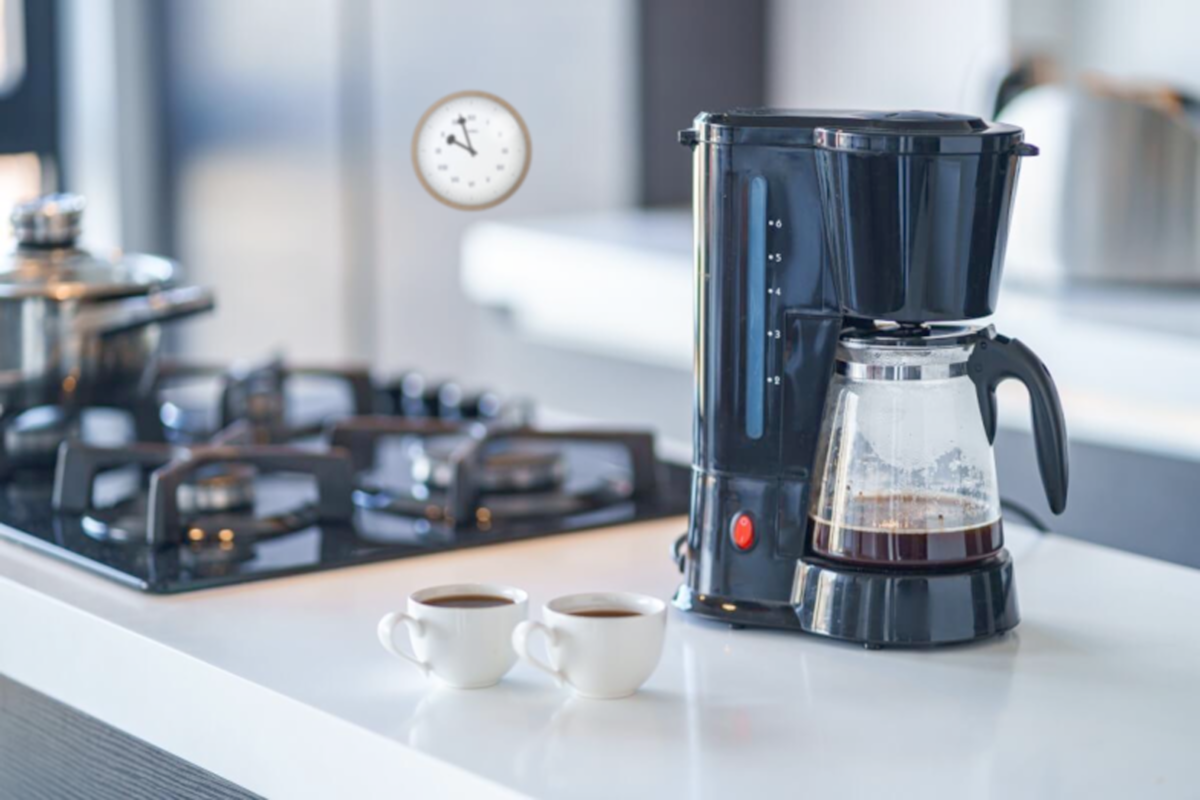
9:57
